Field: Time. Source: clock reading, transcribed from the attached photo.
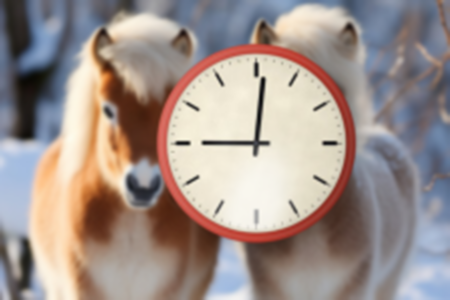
9:01
